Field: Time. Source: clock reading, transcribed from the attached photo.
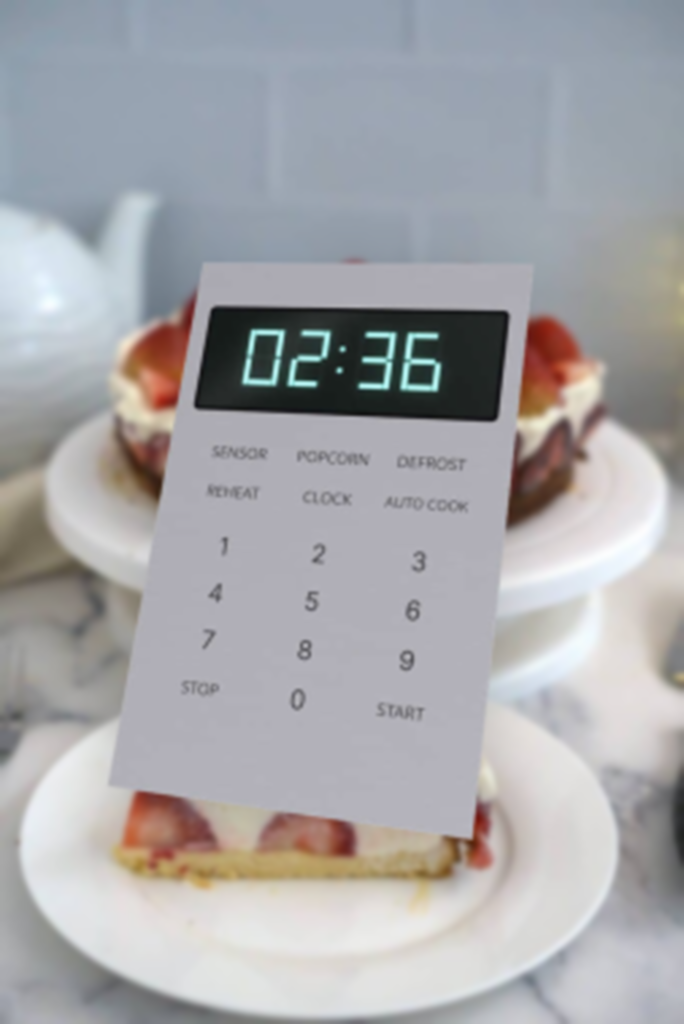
2:36
